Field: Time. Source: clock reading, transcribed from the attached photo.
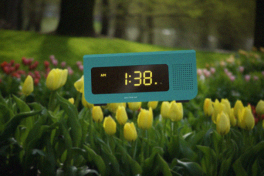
1:38
